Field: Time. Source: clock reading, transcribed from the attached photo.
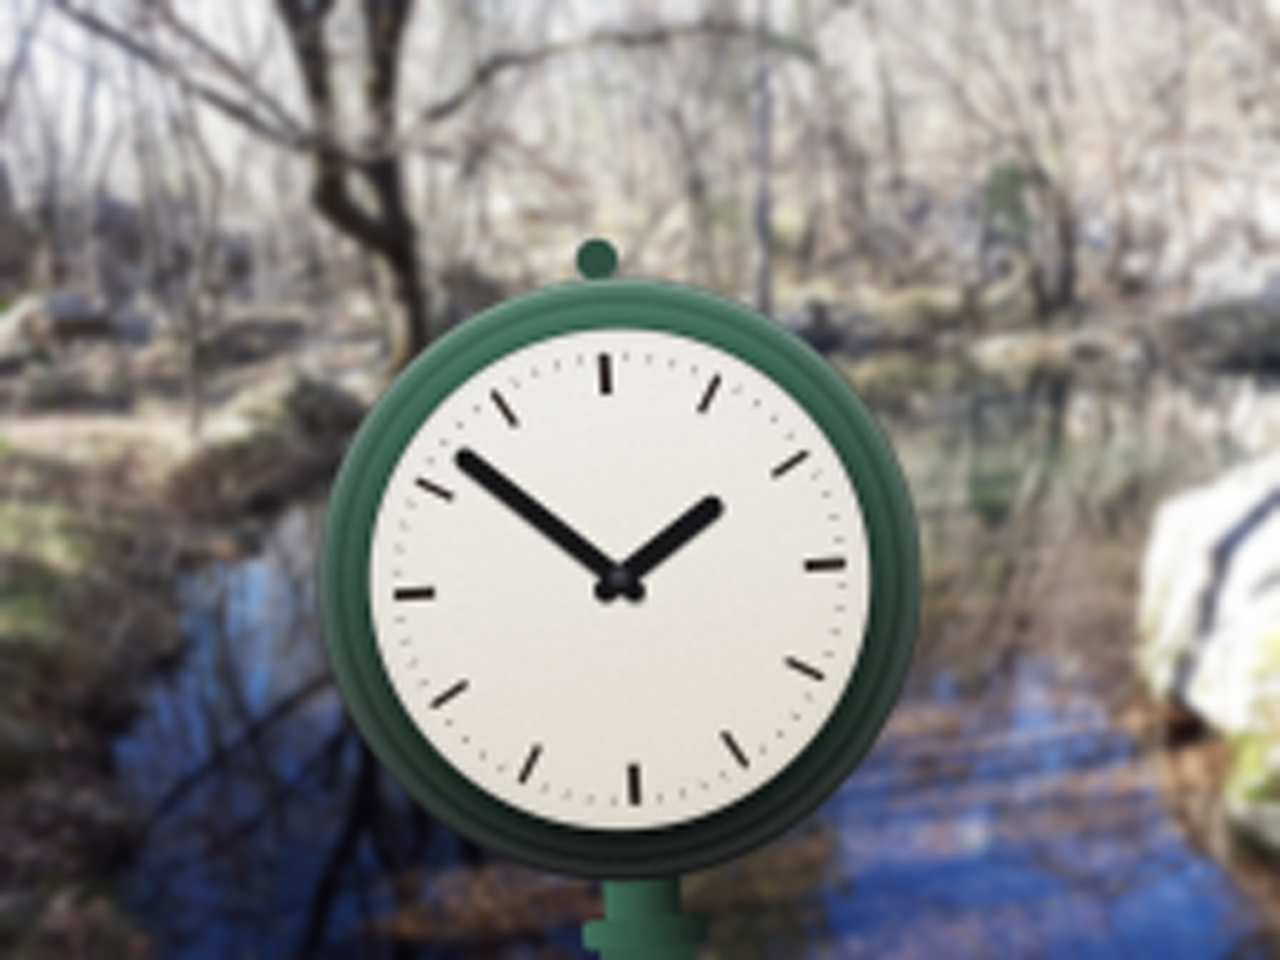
1:52
